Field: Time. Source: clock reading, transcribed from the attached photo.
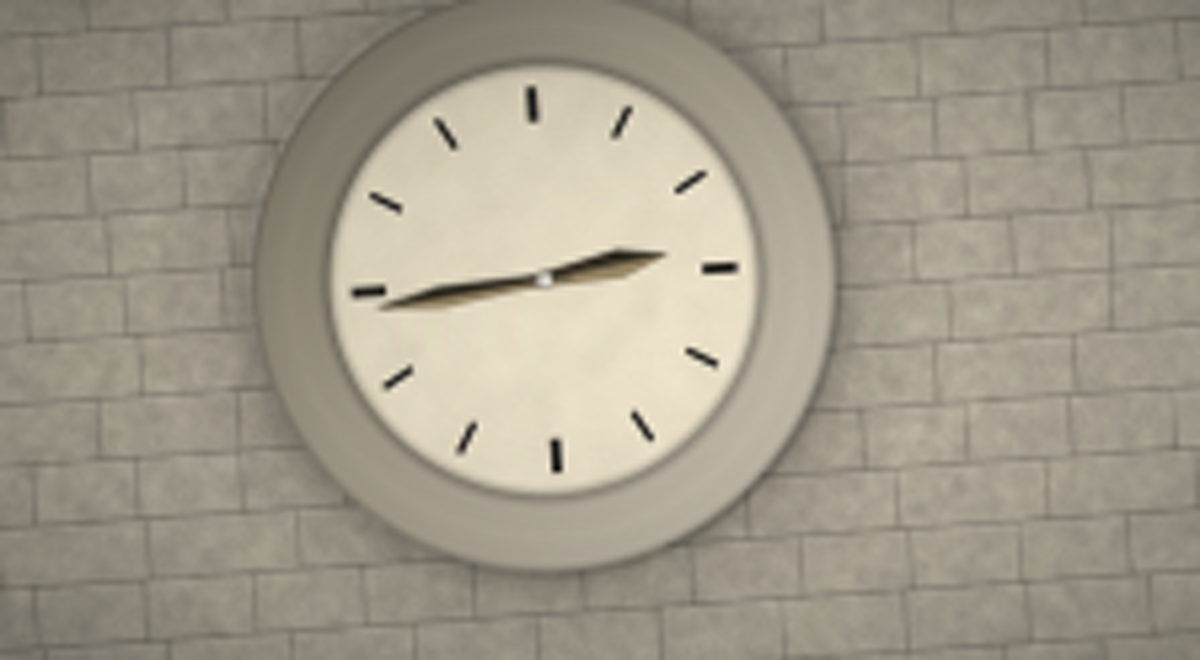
2:44
